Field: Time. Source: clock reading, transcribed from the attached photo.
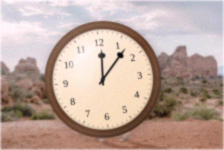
12:07
